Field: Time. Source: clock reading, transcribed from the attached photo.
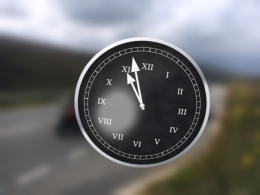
10:57
